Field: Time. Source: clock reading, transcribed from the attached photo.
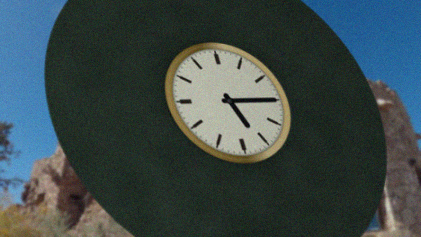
5:15
